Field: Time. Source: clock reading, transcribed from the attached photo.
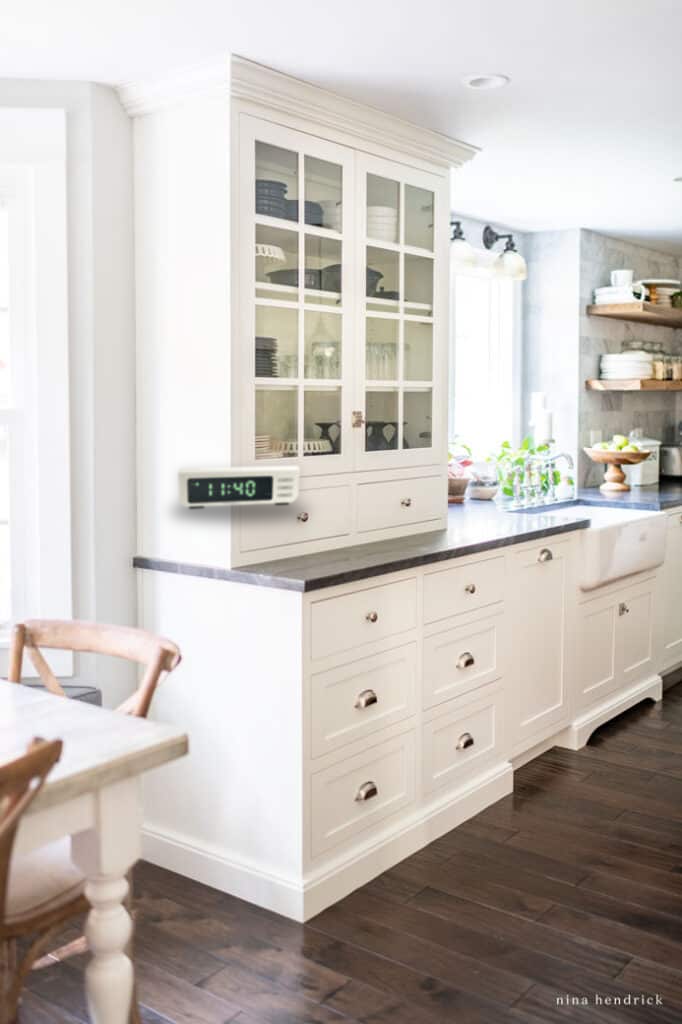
11:40
